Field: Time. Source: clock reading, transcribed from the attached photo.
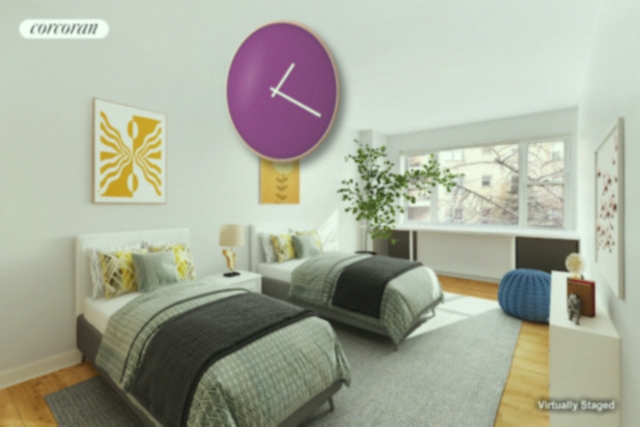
1:19
